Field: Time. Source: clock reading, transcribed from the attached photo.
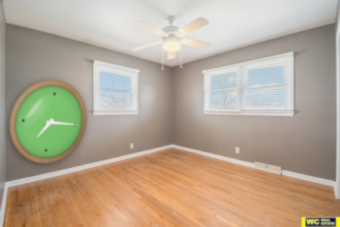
7:15
